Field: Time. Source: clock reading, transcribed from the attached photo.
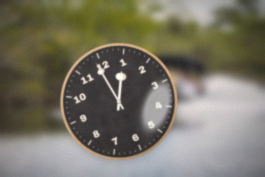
12:59
